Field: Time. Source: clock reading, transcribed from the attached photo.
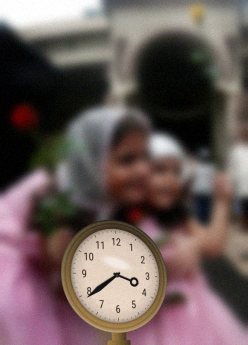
3:39
